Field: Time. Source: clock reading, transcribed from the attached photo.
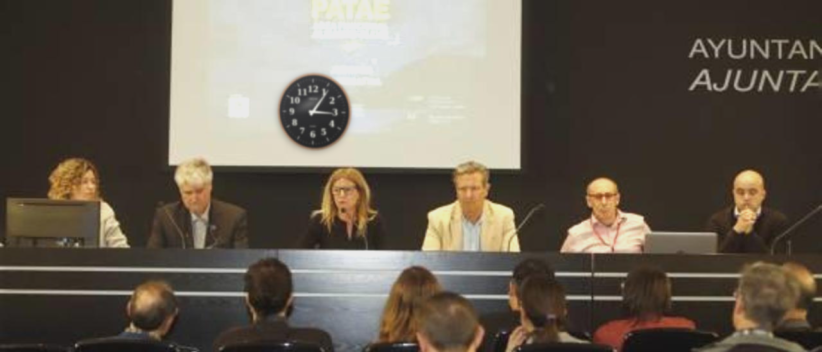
3:06
